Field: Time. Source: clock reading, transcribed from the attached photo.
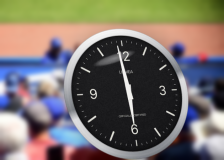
5:59
